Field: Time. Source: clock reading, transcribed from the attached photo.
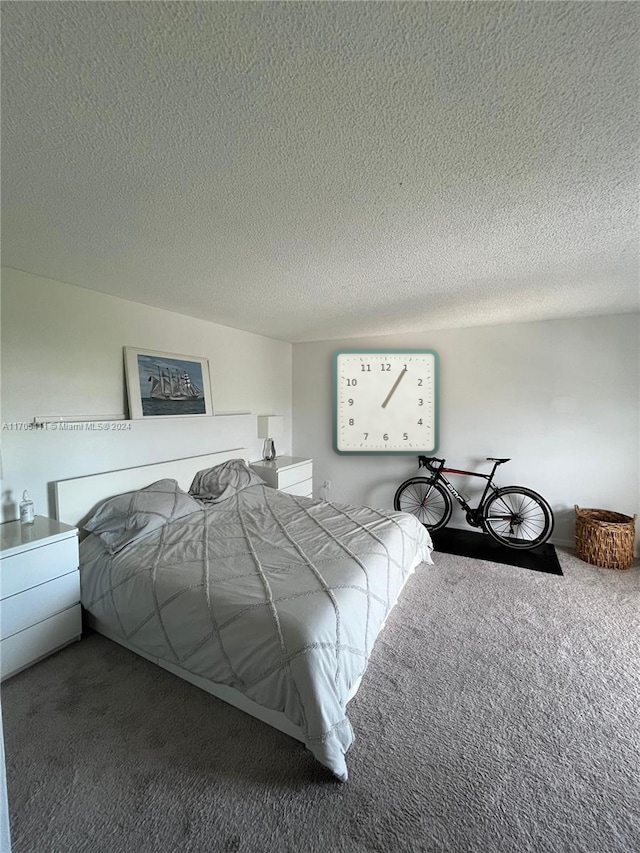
1:05
